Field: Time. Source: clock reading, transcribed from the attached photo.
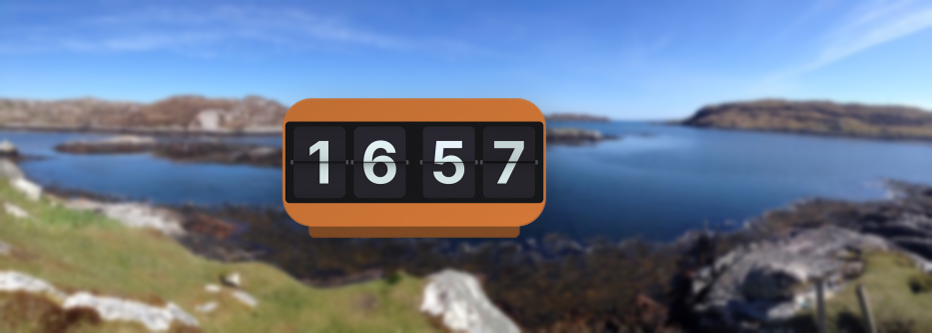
16:57
